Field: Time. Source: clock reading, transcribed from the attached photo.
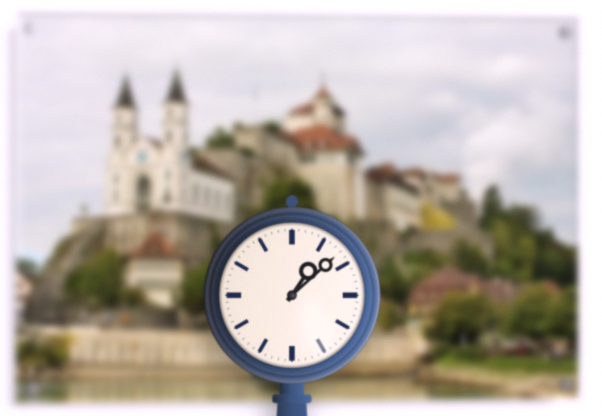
1:08
